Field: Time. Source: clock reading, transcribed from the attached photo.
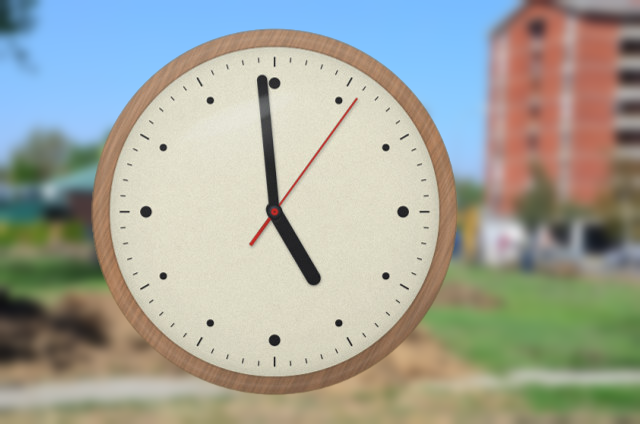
4:59:06
